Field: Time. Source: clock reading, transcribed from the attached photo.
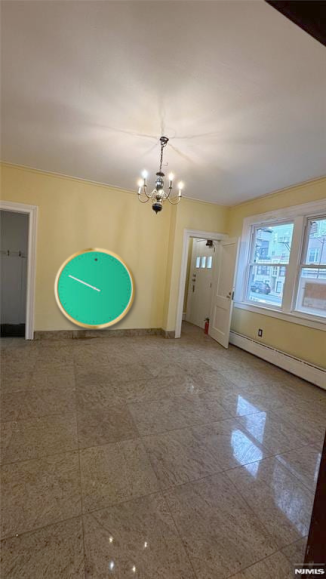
9:49
